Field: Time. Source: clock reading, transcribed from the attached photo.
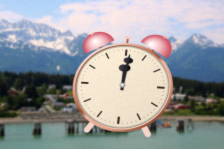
12:01
